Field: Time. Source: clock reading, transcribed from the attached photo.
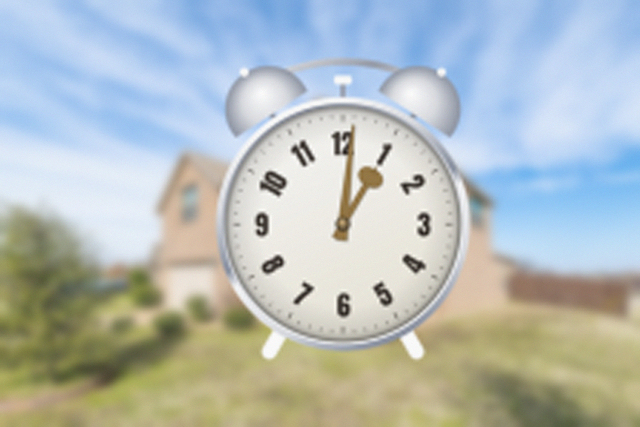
1:01
